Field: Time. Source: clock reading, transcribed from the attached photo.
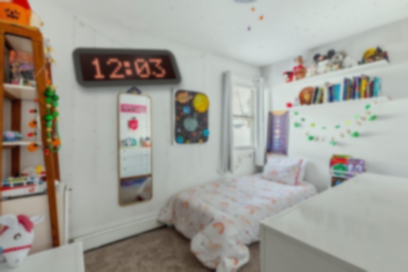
12:03
